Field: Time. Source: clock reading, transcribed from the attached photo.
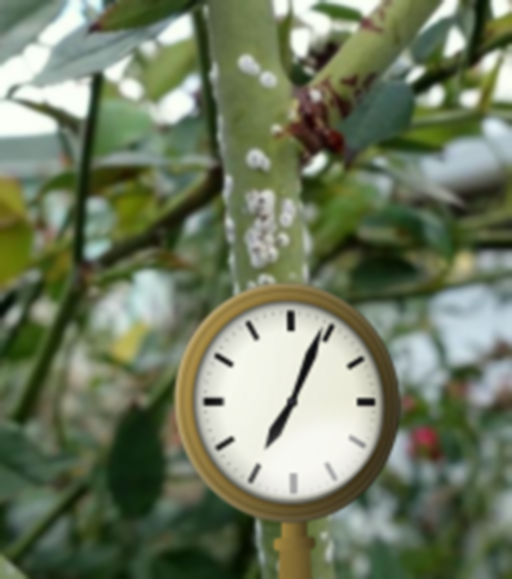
7:04
